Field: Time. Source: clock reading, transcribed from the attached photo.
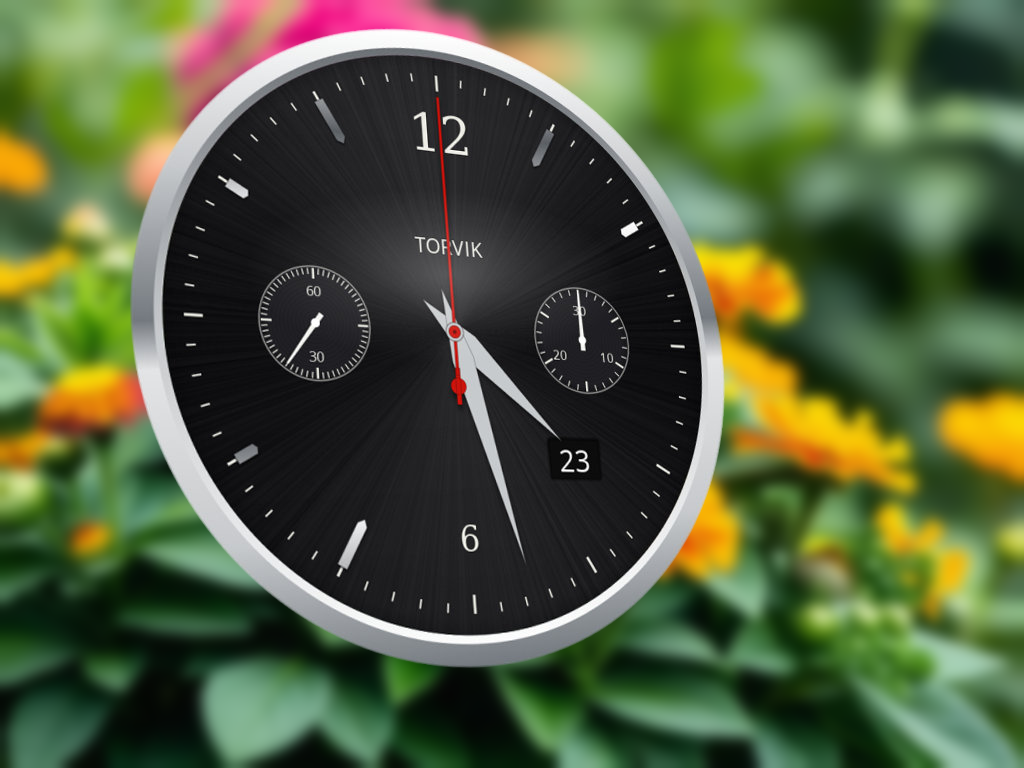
4:27:36
